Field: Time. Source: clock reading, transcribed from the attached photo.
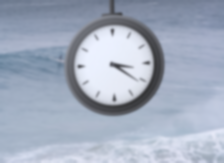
3:21
